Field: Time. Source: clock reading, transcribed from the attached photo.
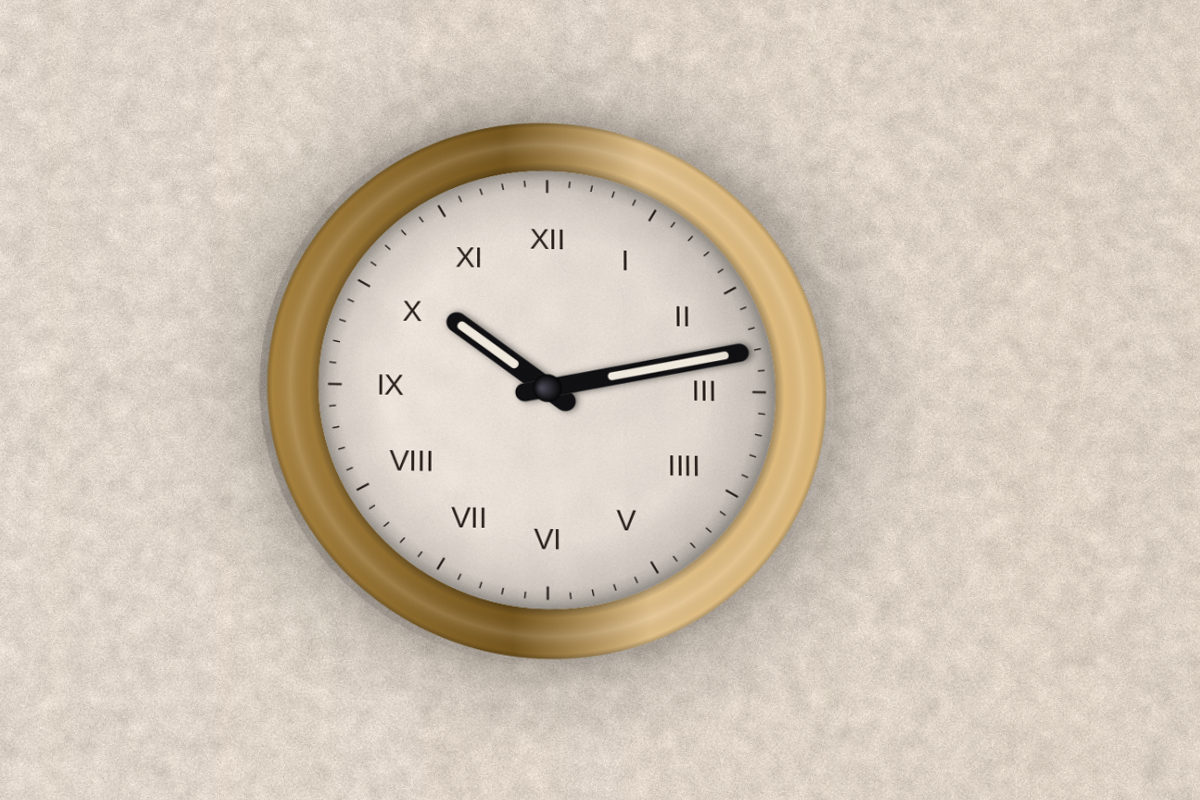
10:13
